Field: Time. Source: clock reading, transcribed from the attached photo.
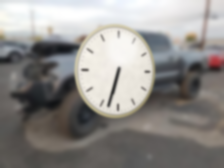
6:33
